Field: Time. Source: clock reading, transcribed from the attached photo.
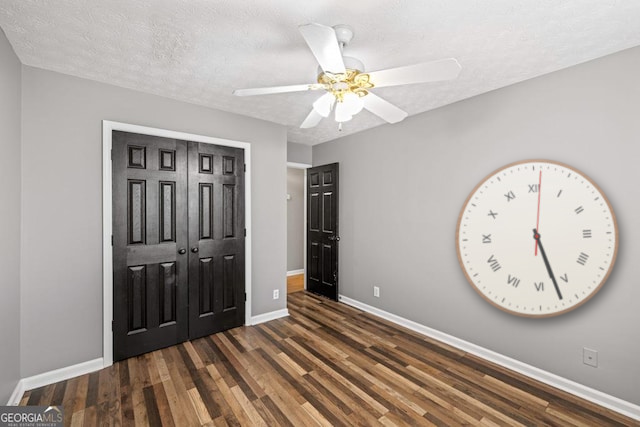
5:27:01
